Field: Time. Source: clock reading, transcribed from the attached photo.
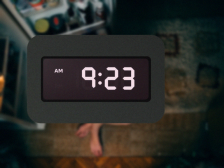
9:23
